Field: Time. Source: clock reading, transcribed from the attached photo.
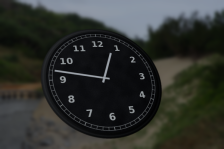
12:47
